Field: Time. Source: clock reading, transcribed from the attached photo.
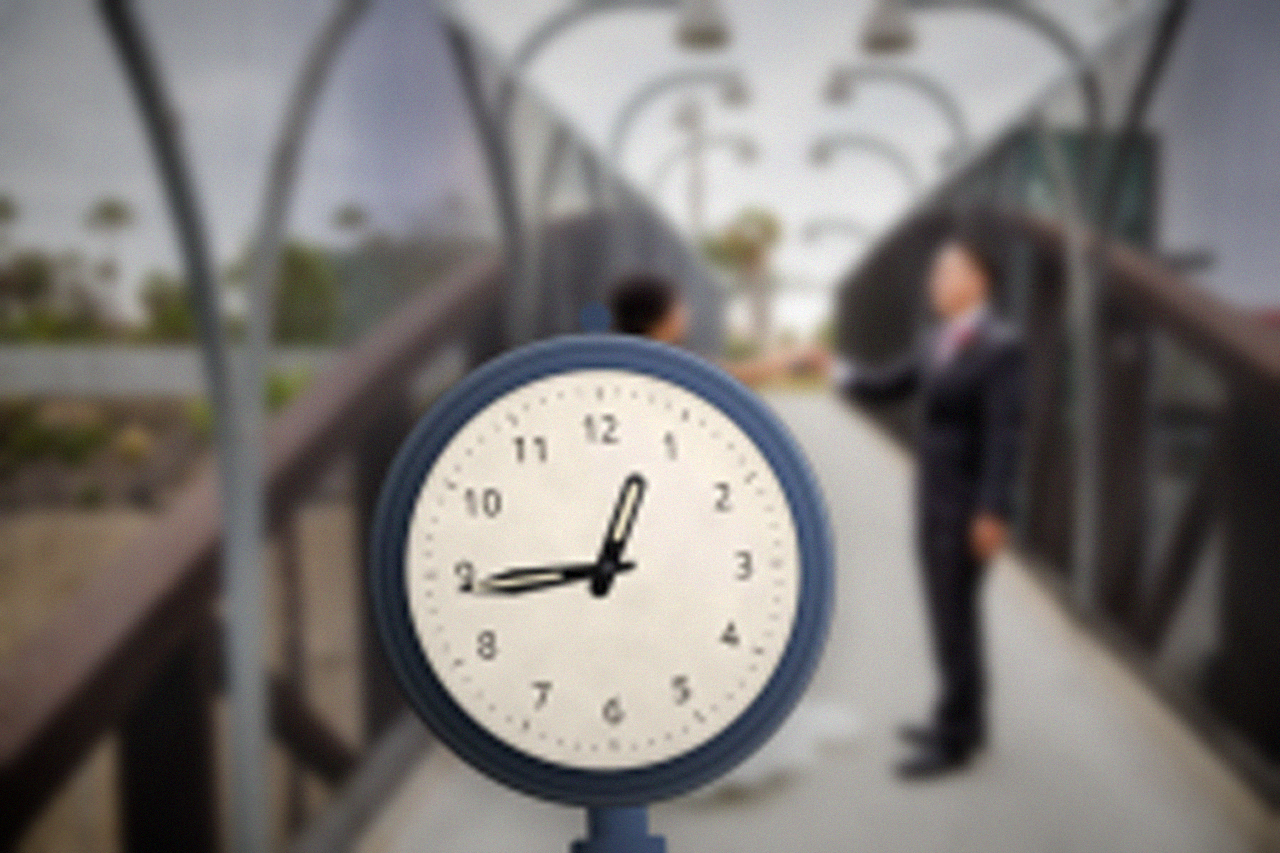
12:44
